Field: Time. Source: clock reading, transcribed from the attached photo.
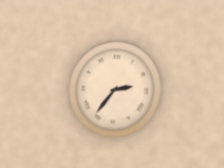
2:36
